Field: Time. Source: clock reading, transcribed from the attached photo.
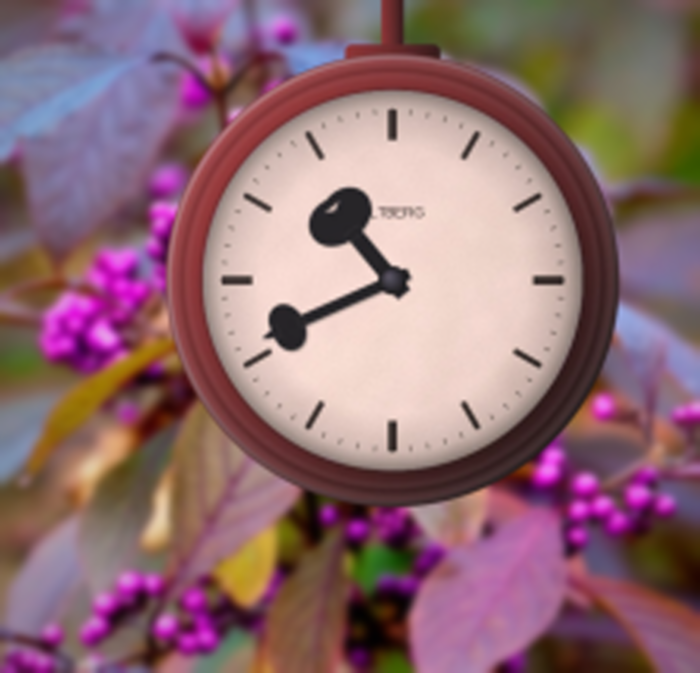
10:41
